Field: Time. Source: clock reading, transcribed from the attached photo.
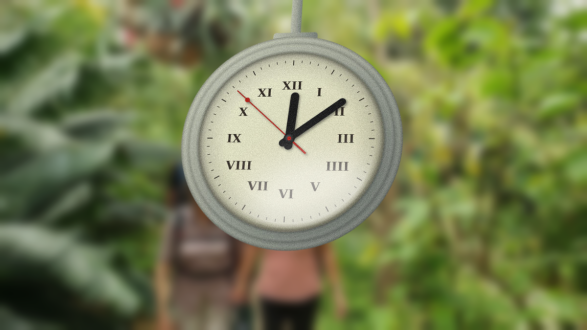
12:08:52
